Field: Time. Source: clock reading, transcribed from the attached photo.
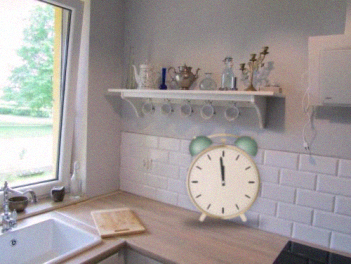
11:59
